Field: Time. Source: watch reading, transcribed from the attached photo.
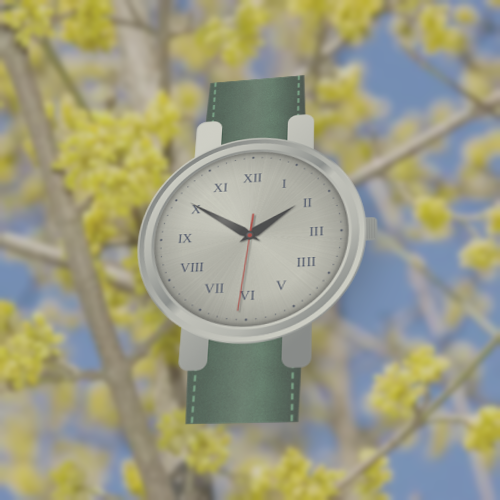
1:50:31
